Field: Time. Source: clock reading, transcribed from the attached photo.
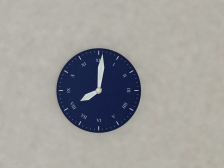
8:01
